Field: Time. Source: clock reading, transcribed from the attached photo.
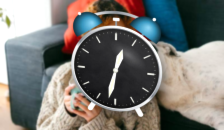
12:32
